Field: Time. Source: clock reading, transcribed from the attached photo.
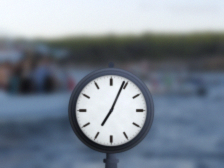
7:04
